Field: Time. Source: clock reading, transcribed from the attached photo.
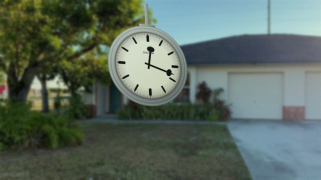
12:18
